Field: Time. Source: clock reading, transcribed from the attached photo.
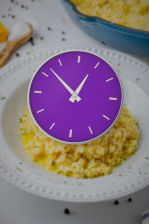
12:52
